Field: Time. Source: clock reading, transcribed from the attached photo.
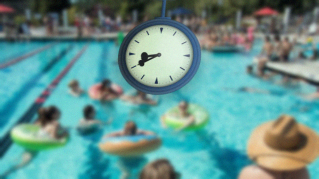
8:40
